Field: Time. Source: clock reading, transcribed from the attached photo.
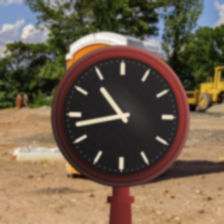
10:43
